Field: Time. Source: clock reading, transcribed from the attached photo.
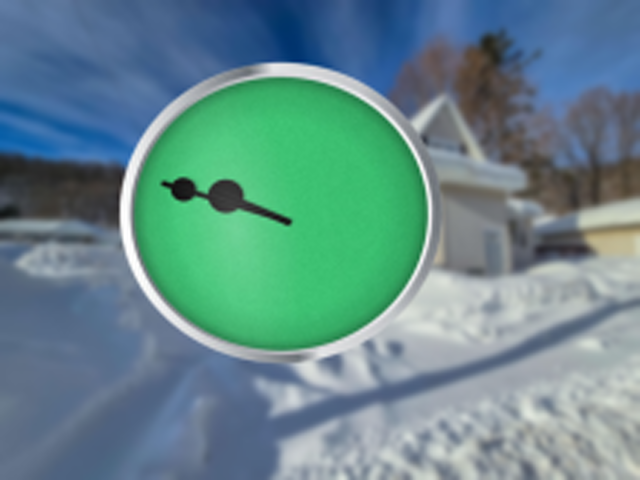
9:48
